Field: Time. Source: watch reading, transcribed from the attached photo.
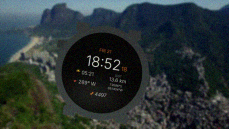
18:52
